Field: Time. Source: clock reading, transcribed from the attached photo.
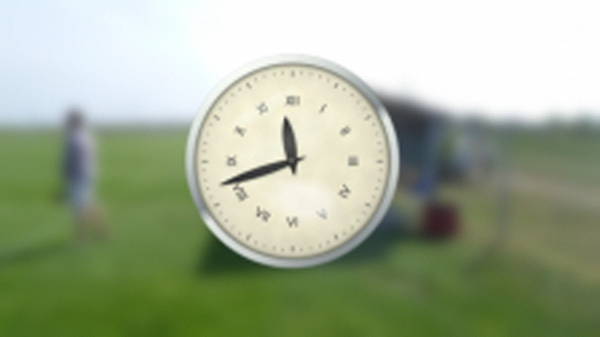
11:42
